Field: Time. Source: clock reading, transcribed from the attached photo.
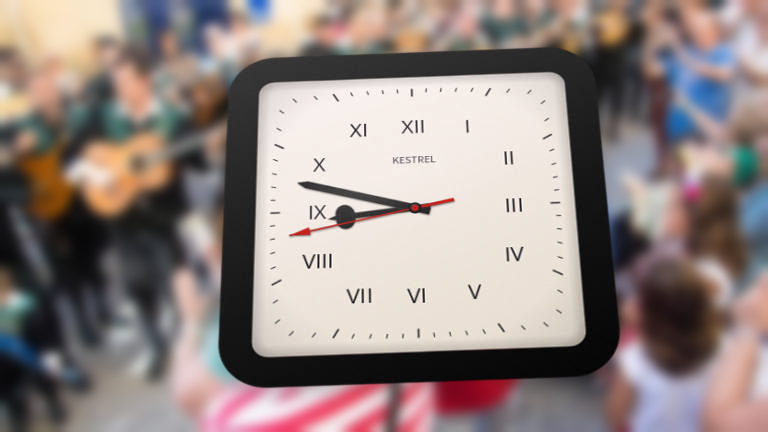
8:47:43
